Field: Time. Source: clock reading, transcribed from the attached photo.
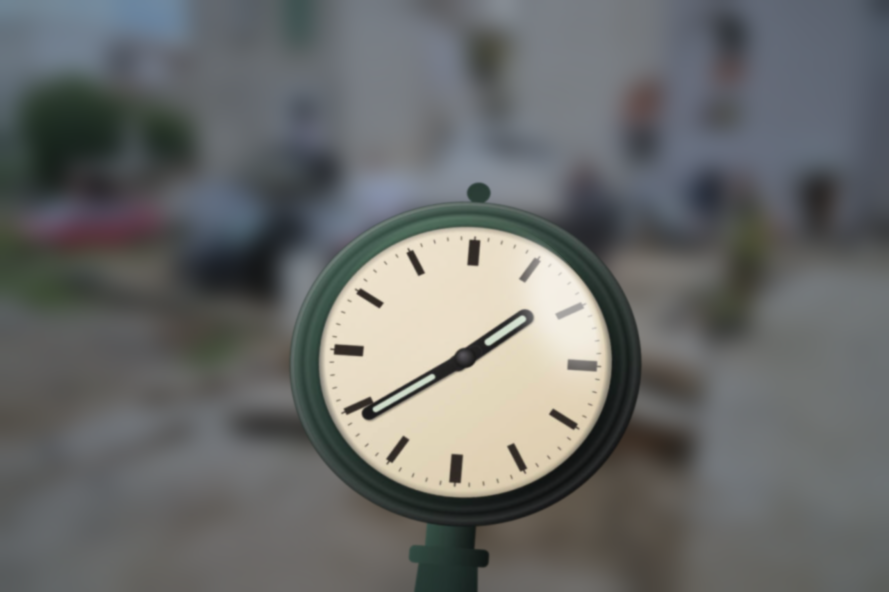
1:39
